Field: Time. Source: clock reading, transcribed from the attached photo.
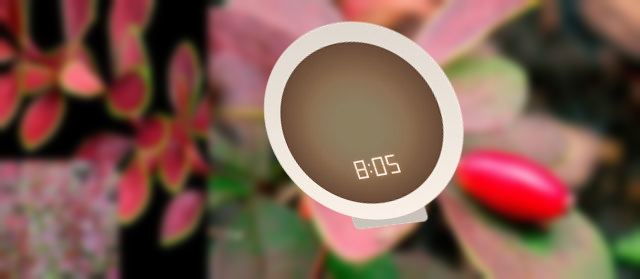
8:05
